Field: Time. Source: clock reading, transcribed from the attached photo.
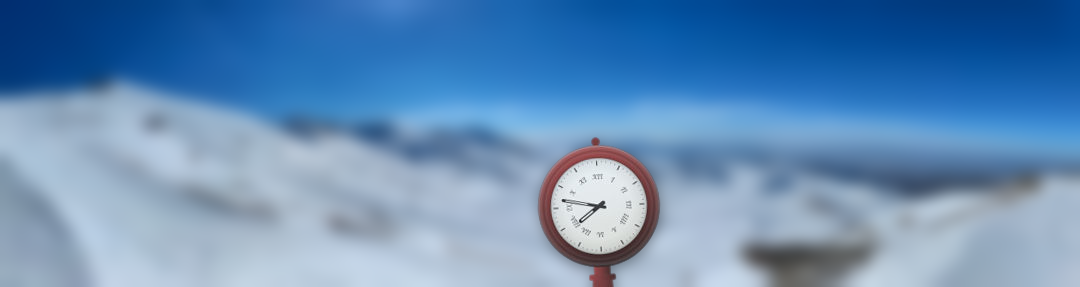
7:47
